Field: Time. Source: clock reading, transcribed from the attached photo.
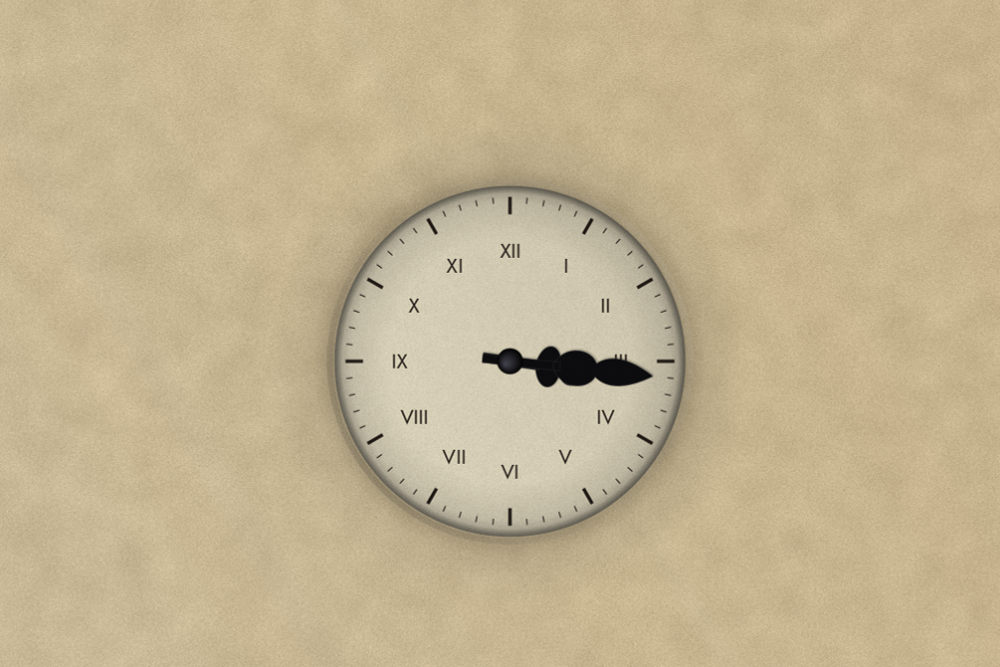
3:16
